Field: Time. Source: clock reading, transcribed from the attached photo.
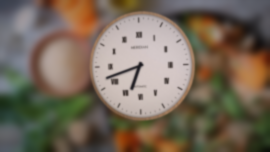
6:42
